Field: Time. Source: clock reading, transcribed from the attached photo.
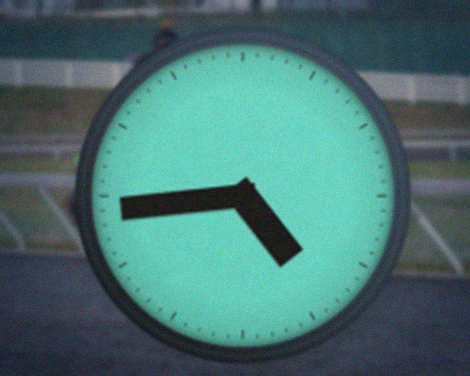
4:44
